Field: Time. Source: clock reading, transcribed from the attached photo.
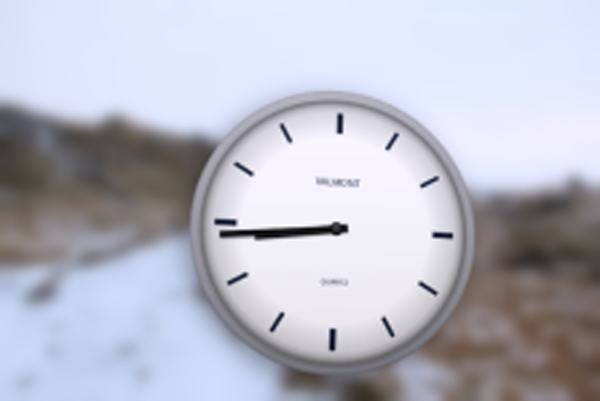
8:44
